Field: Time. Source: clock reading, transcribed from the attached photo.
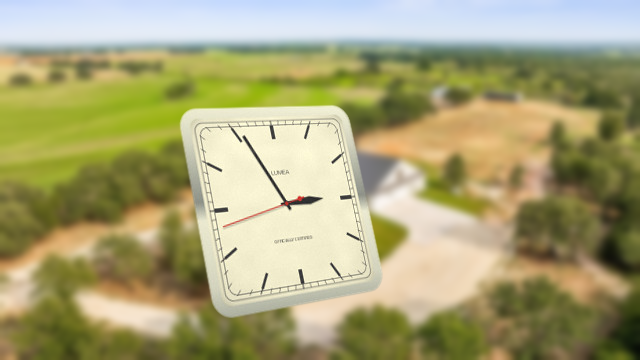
2:55:43
